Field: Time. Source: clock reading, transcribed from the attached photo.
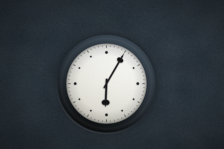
6:05
